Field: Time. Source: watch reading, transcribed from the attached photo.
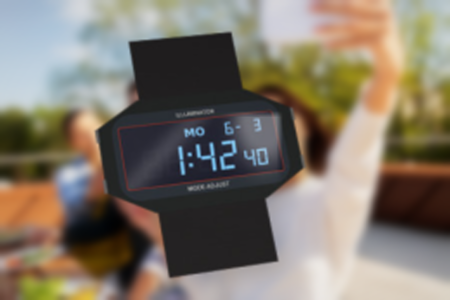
1:42:40
